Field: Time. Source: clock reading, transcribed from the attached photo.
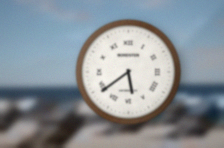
5:39
